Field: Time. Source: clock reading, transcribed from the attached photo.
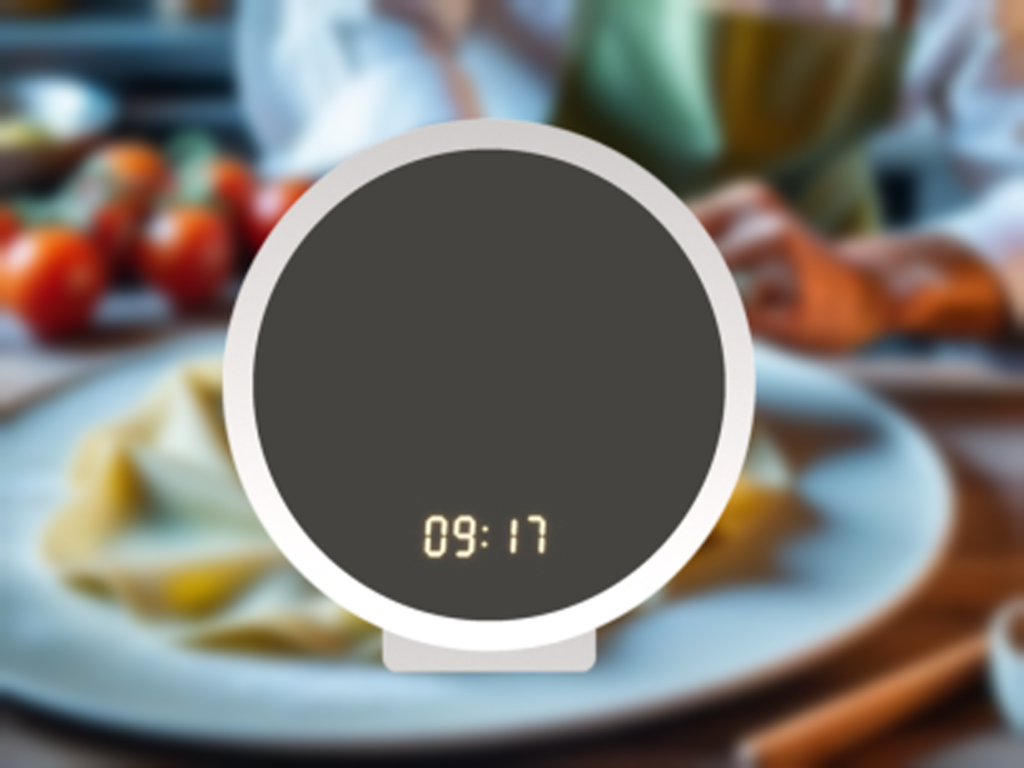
9:17
